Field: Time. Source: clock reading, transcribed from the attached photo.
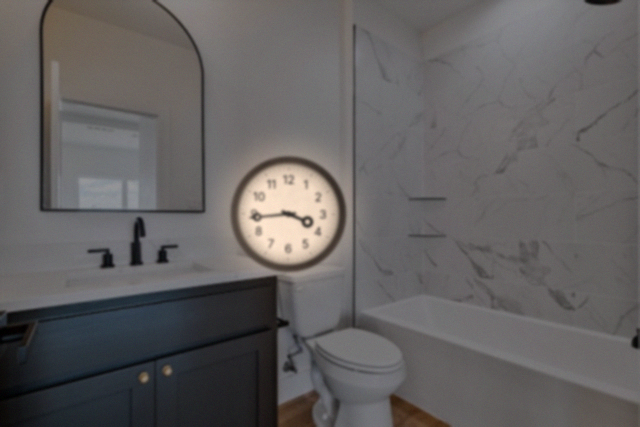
3:44
